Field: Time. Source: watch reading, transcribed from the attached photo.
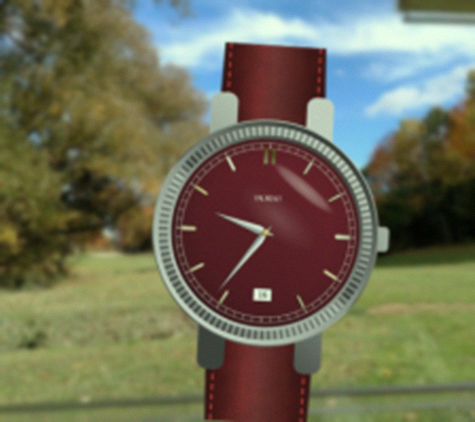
9:36
